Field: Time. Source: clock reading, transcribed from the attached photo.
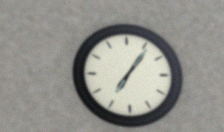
7:06
